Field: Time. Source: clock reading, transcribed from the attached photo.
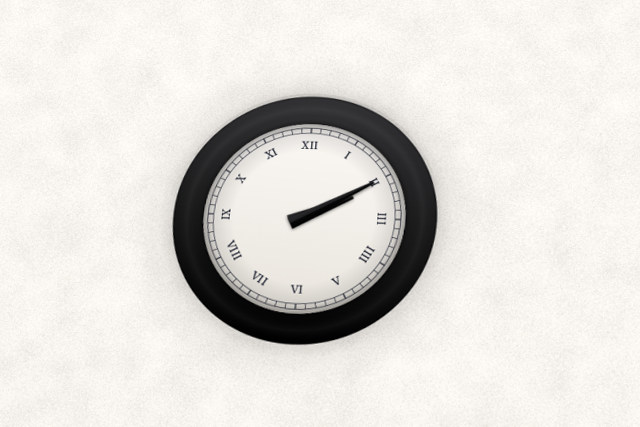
2:10
